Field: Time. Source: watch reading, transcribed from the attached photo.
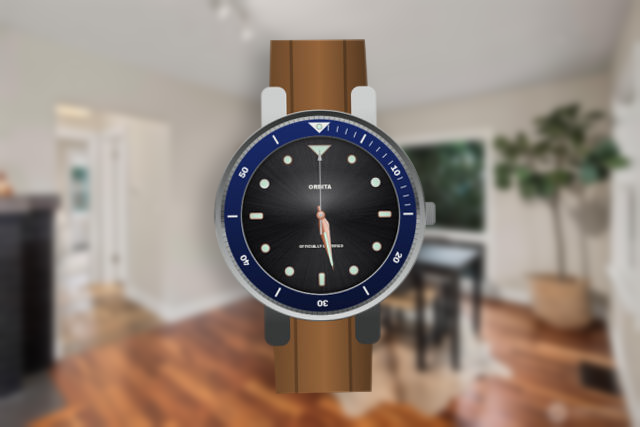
5:28:00
